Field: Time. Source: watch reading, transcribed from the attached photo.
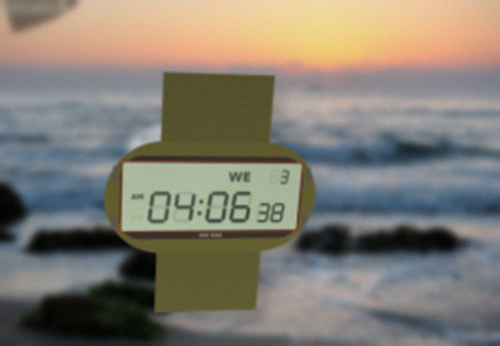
4:06:38
